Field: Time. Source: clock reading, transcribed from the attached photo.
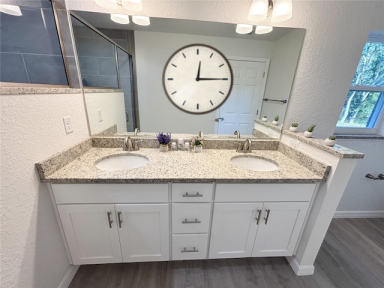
12:15
